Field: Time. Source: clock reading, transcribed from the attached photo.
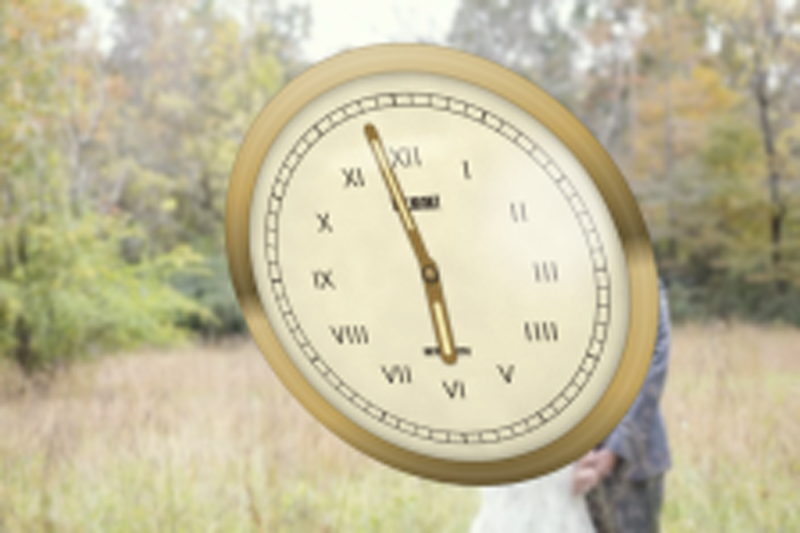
5:58
